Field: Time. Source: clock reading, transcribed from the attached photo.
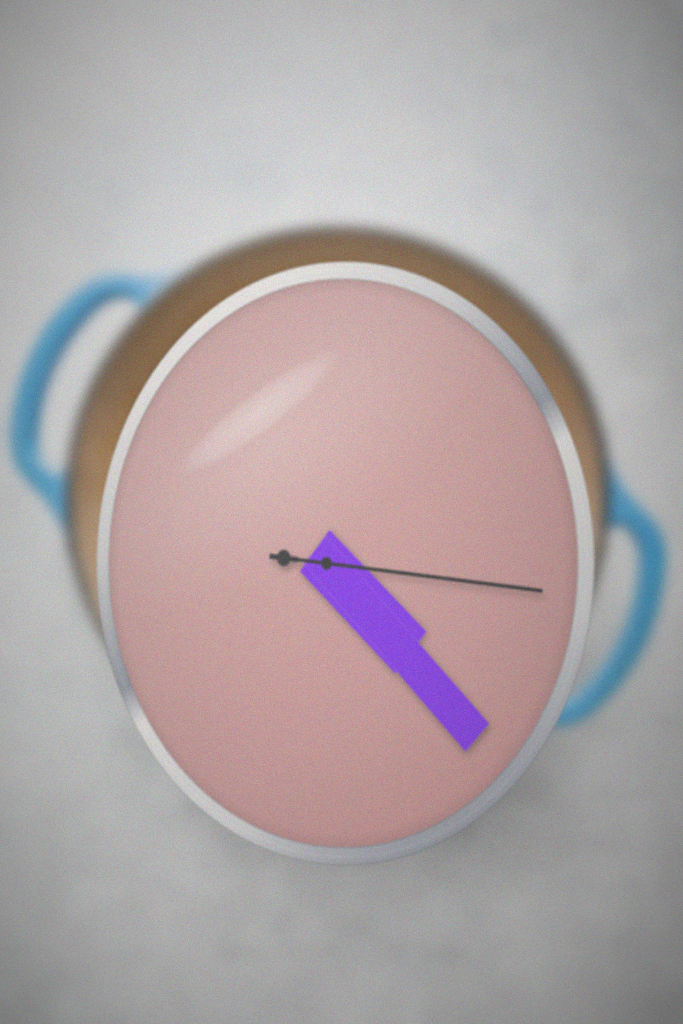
4:22:16
